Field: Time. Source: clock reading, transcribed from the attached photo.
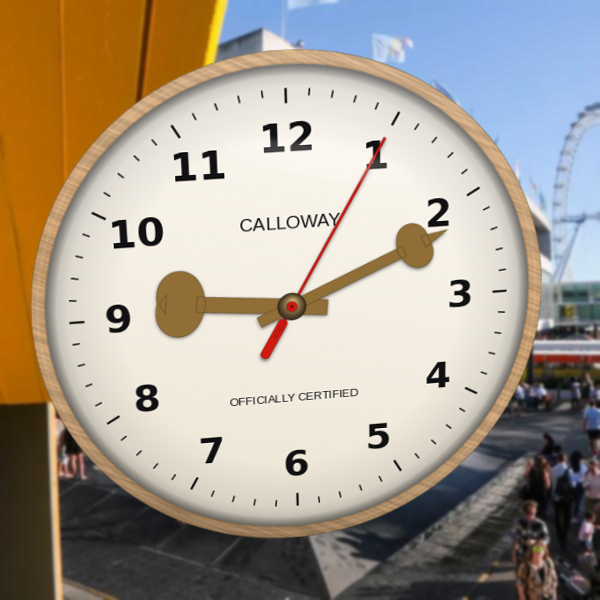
9:11:05
